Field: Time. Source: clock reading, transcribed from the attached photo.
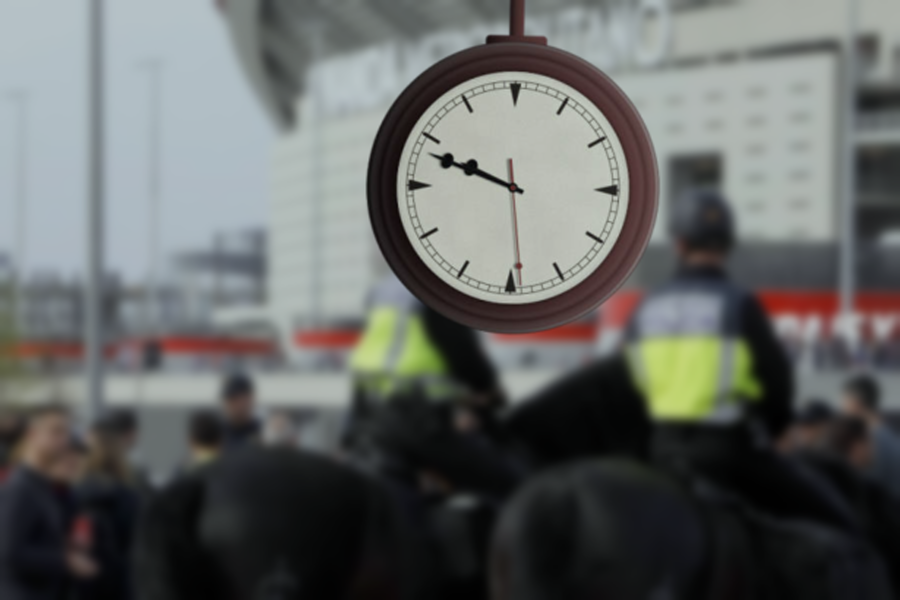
9:48:29
